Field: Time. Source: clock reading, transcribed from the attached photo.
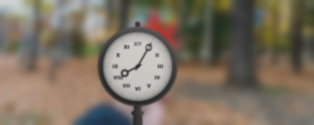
8:05
